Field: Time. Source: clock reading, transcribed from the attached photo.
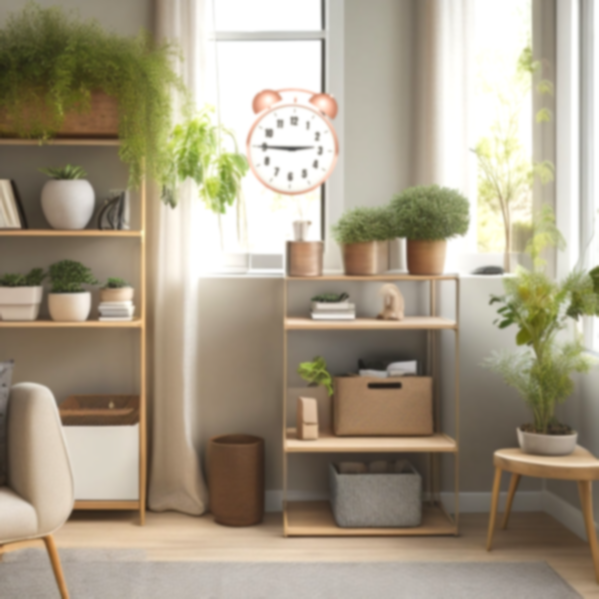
2:45
